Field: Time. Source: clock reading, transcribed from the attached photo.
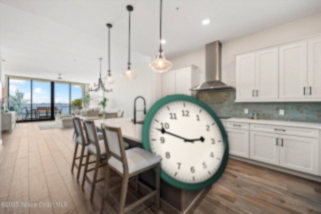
2:48
